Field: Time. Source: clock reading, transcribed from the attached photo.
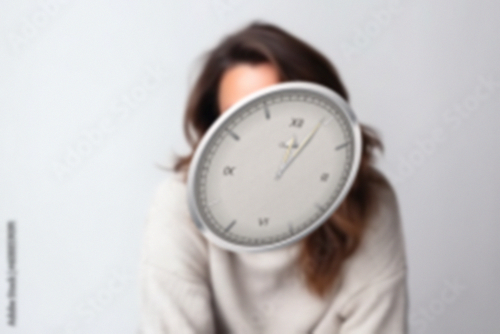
12:04
